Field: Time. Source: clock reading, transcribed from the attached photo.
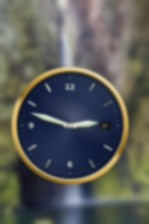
2:48
